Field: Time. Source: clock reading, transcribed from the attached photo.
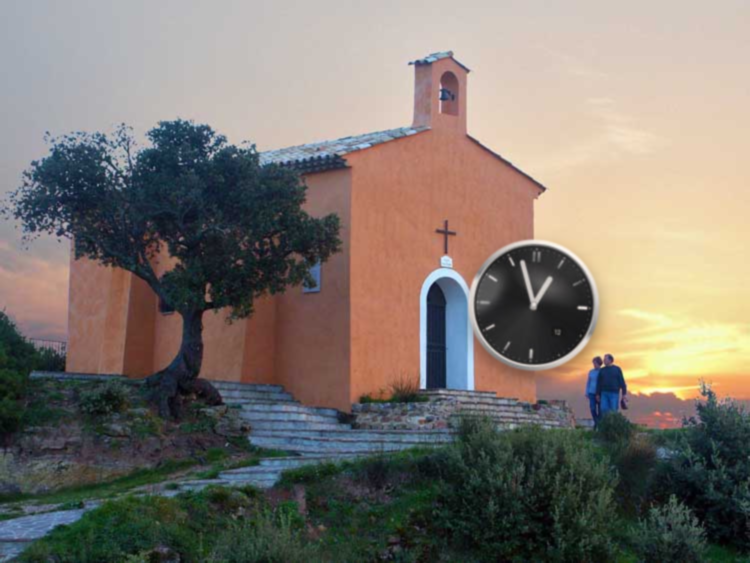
12:57
